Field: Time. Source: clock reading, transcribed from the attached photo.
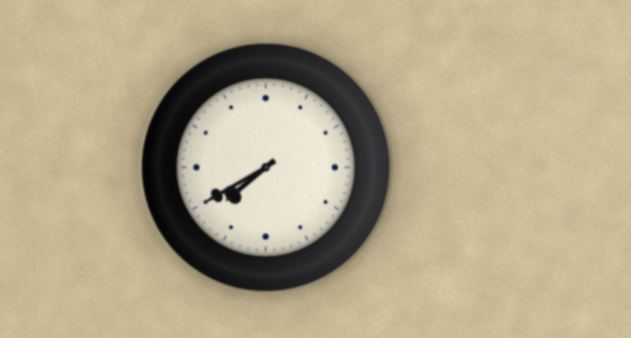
7:40
